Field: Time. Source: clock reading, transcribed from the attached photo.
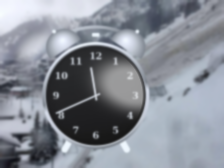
11:41
